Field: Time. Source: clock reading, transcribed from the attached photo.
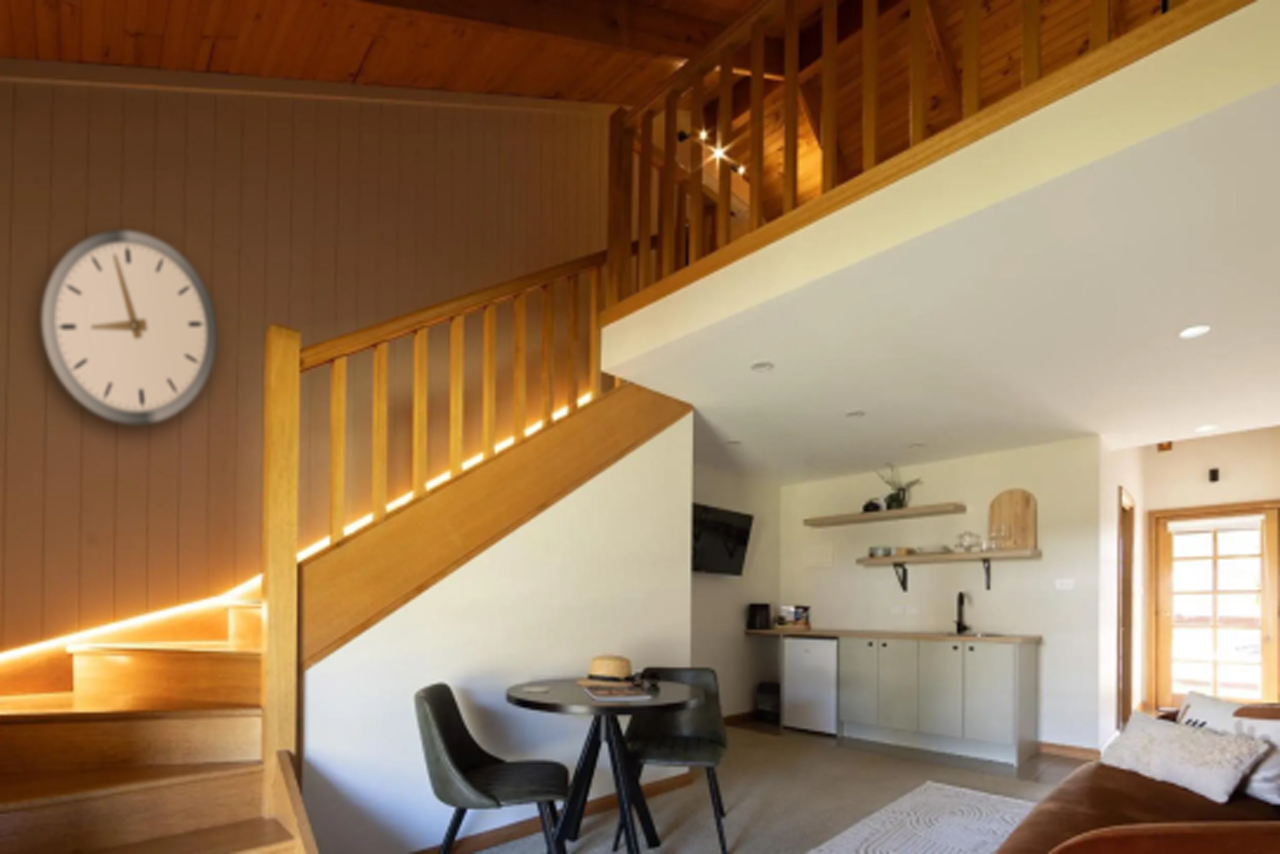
8:58
